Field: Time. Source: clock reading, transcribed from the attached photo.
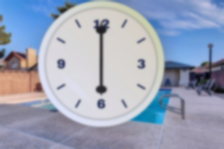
6:00
